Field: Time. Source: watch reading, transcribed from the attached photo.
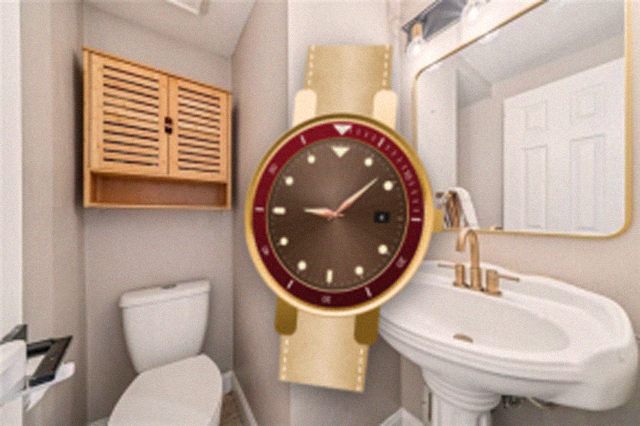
9:08
